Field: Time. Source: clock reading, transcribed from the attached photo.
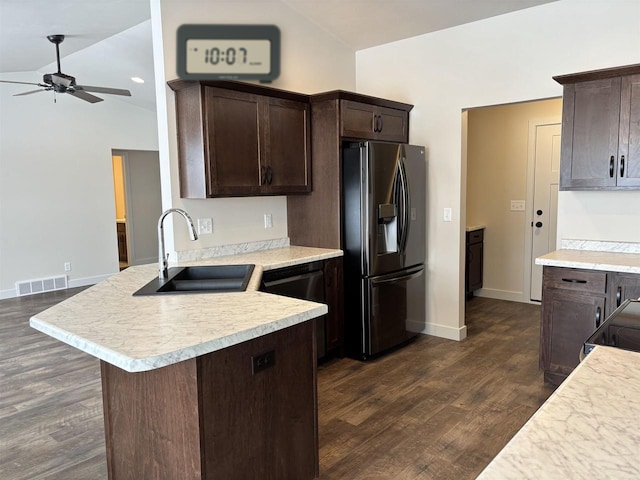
10:07
